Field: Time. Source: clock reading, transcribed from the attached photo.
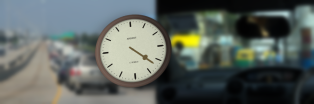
4:22
